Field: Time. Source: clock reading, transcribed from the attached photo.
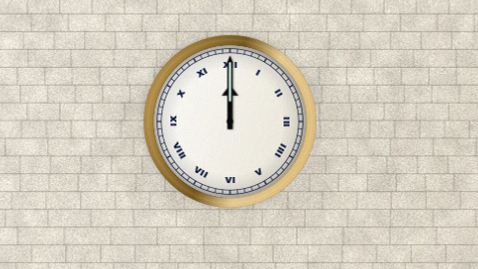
12:00
